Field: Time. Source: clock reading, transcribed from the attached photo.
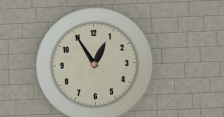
12:55
